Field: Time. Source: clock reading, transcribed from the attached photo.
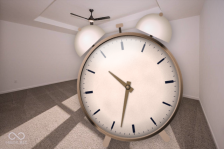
10:33
